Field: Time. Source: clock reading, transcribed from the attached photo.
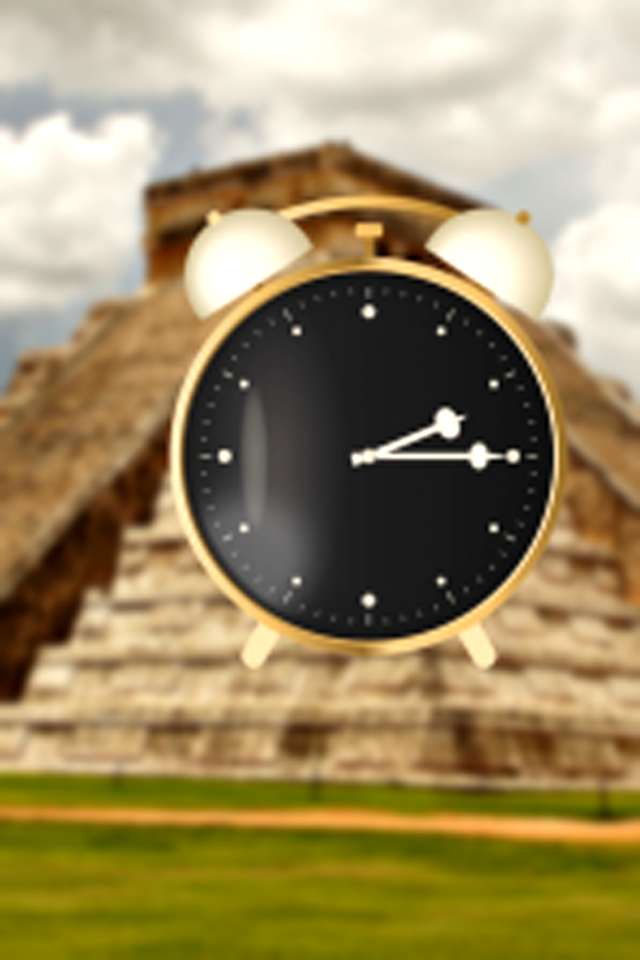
2:15
